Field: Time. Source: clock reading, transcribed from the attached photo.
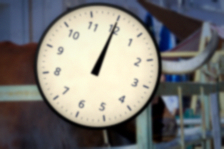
12:00
